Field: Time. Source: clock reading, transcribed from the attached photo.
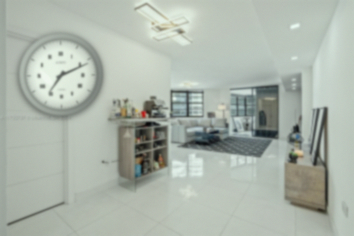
7:11
